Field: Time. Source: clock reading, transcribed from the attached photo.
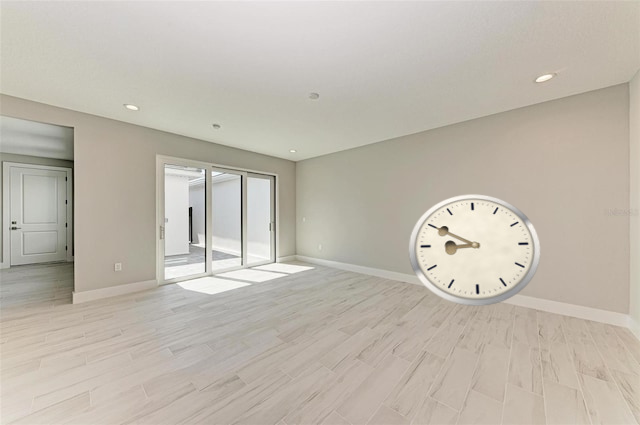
8:50
